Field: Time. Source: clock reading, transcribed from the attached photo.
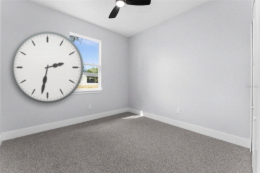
2:32
